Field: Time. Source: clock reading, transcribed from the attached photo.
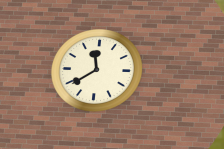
11:39
